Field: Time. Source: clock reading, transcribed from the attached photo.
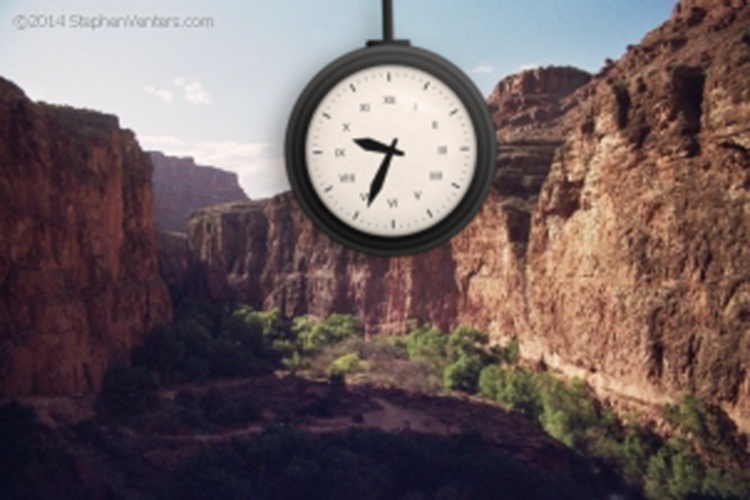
9:34
